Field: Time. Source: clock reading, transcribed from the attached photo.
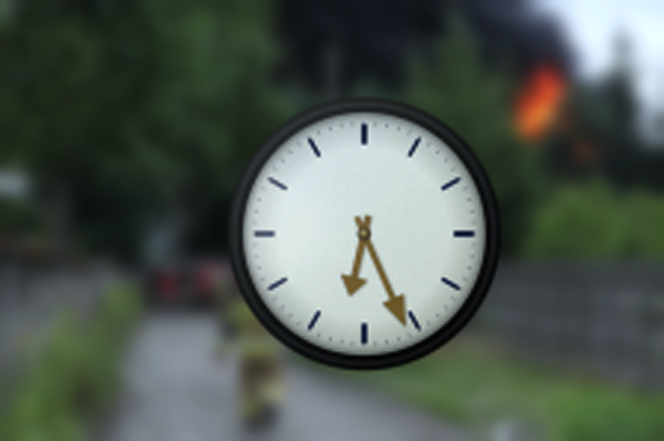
6:26
